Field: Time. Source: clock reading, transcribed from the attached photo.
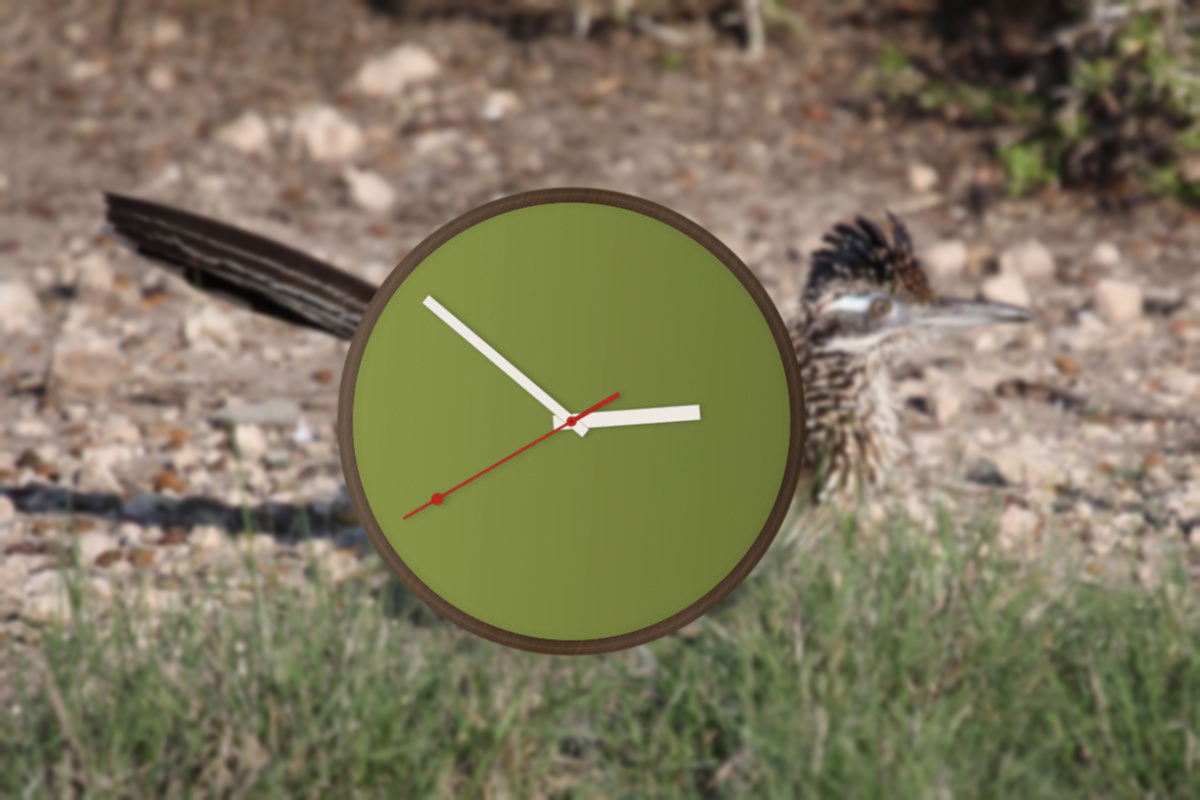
2:51:40
